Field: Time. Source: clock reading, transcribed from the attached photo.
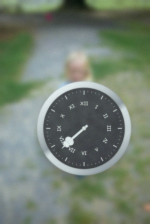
7:38
